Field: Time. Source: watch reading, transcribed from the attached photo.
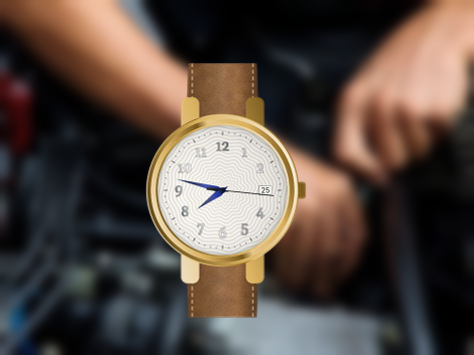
7:47:16
